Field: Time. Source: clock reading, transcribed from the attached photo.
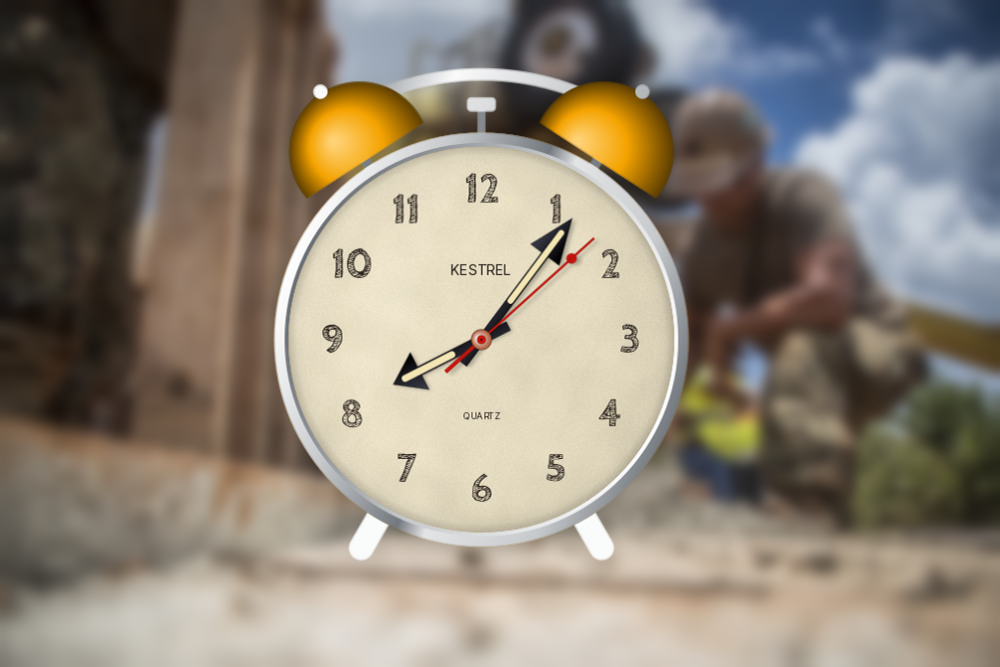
8:06:08
